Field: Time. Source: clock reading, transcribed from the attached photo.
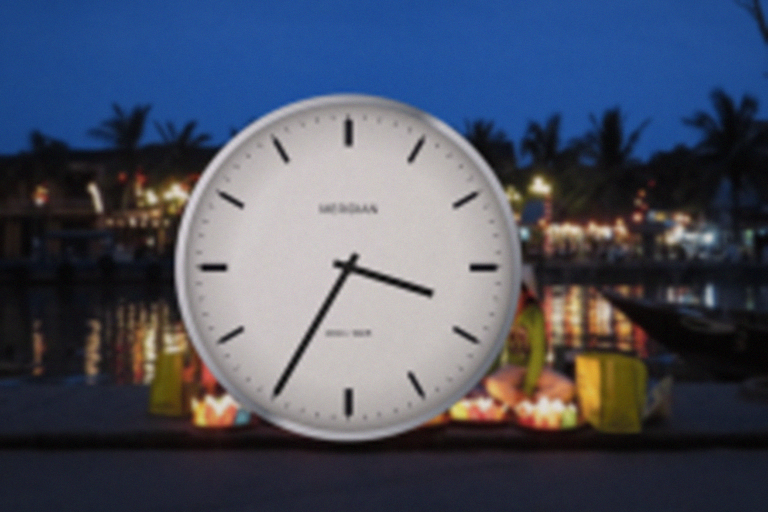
3:35
